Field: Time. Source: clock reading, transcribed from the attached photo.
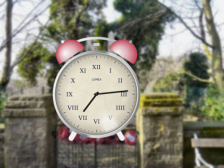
7:14
